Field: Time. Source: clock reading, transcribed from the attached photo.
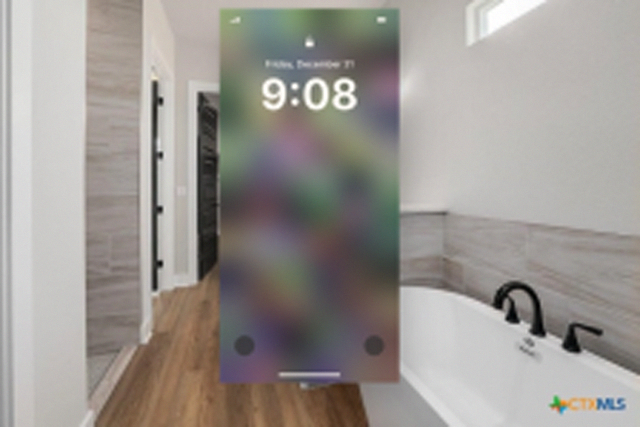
9:08
